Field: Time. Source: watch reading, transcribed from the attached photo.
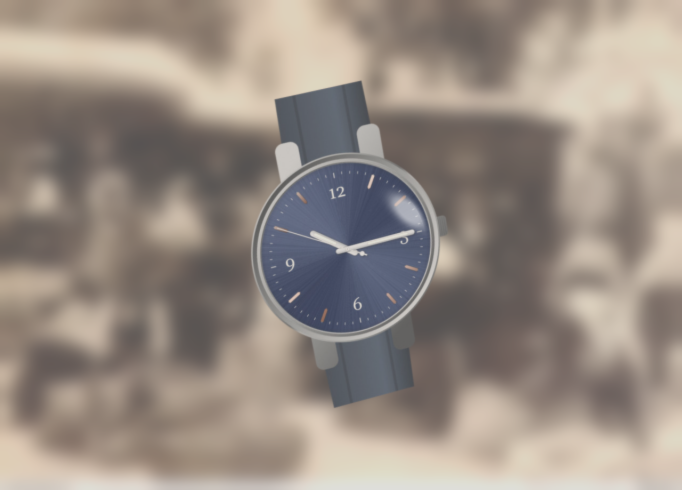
10:14:50
